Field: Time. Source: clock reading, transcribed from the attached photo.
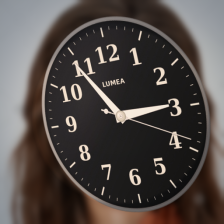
2:54:19
